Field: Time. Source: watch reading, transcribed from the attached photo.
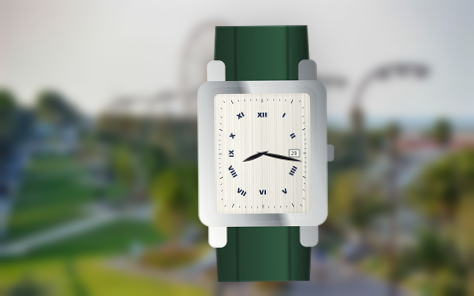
8:17
